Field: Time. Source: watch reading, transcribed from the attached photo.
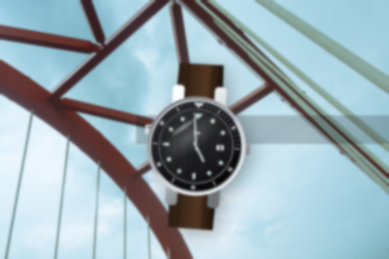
4:59
